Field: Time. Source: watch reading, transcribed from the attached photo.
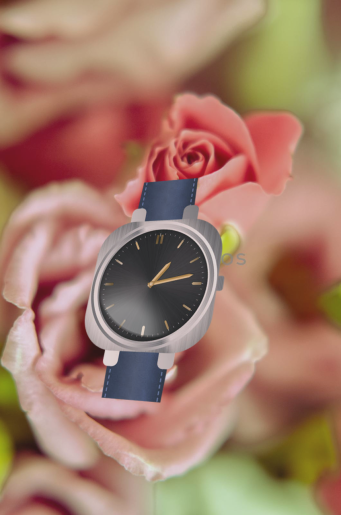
1:13
